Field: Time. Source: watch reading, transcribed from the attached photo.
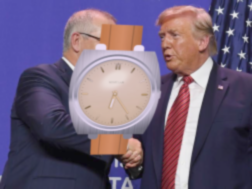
6:24
